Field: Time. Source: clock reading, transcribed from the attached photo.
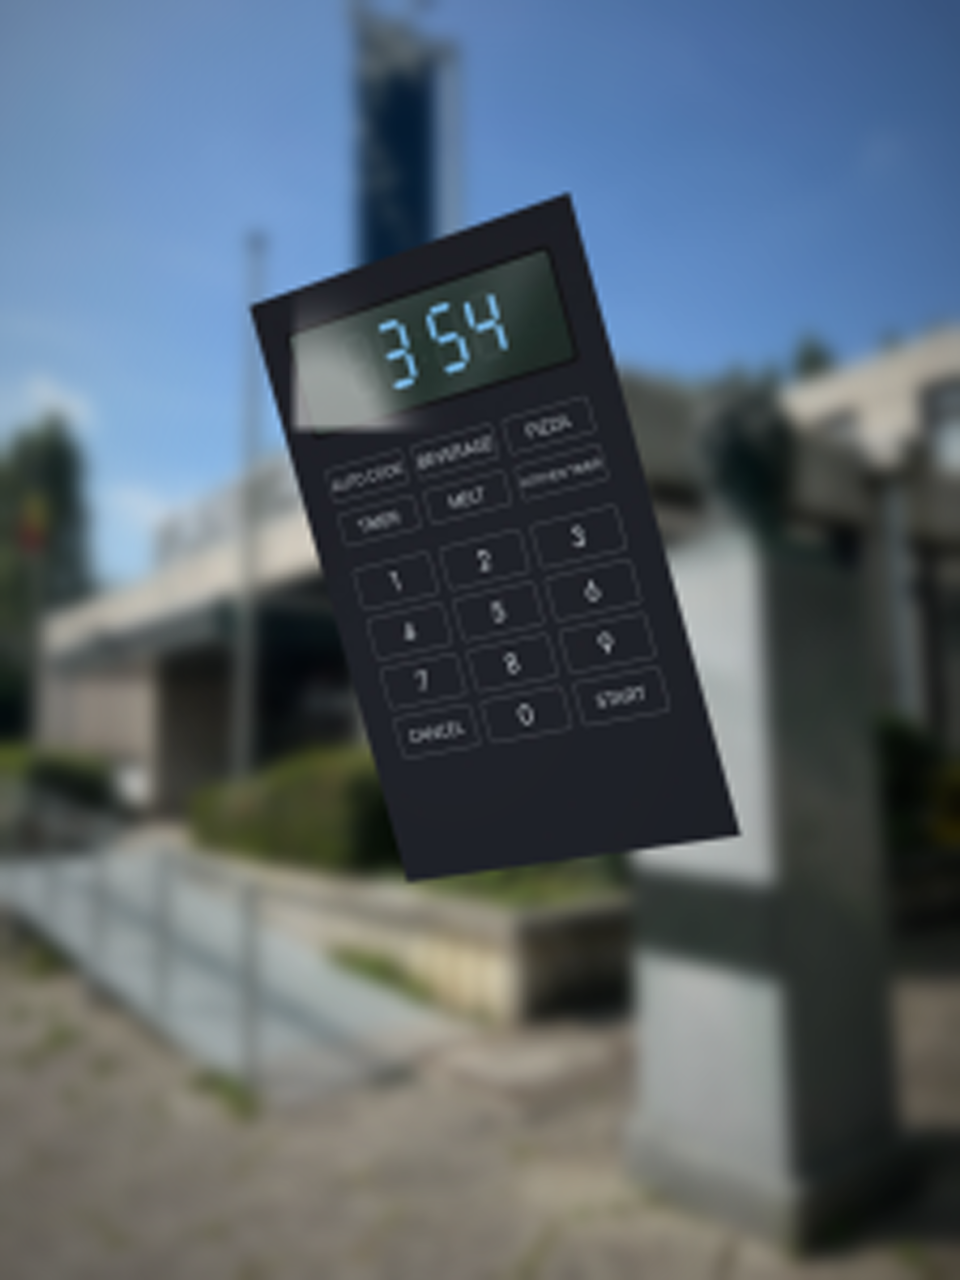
3:54
